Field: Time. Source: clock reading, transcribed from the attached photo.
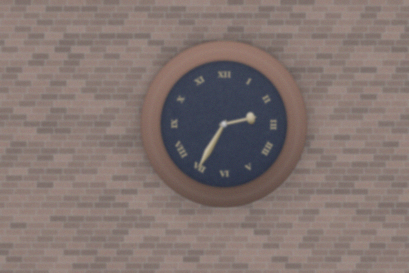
2:35
